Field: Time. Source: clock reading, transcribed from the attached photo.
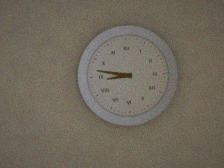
8:47
